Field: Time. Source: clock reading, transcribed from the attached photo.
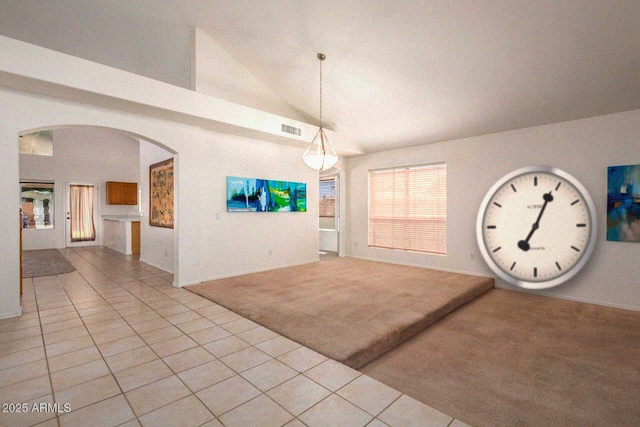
7:04
